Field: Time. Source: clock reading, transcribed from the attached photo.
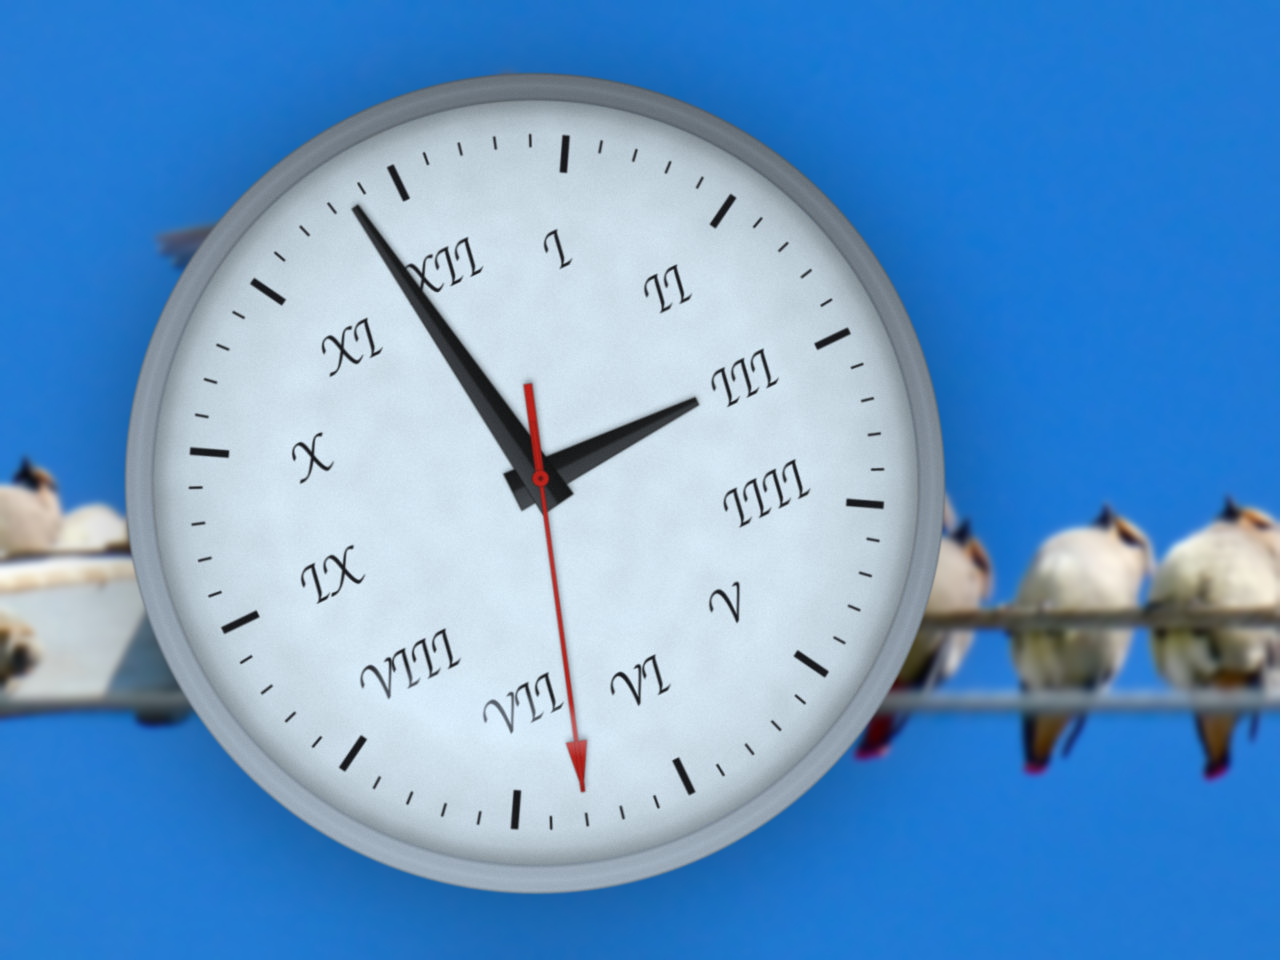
2:58:33
